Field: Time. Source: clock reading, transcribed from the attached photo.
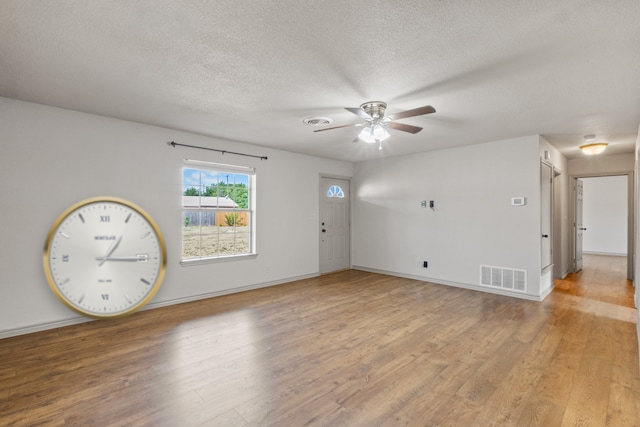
1:15
